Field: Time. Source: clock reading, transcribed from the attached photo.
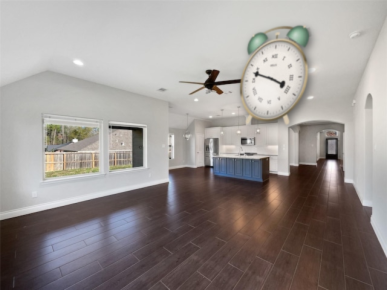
3:48
